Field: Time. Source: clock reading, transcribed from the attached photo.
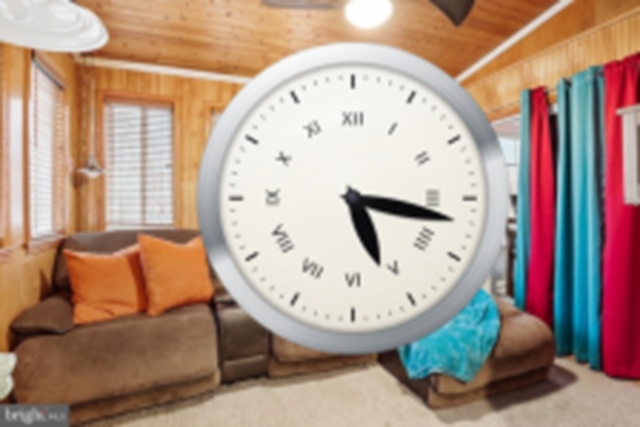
5:17
